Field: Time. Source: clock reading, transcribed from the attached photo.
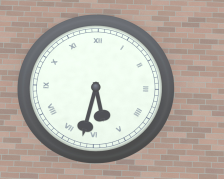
5:32
